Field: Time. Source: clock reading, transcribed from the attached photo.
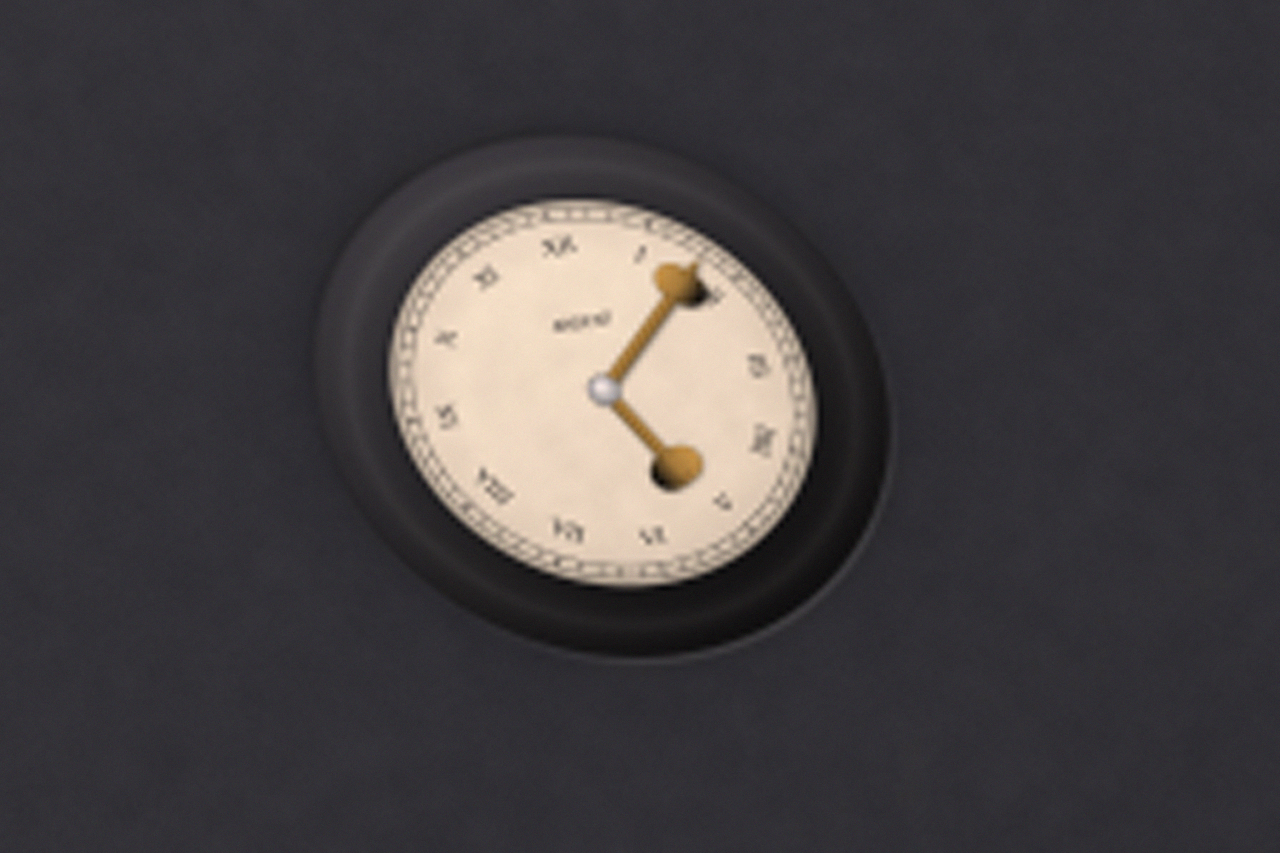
5:08
